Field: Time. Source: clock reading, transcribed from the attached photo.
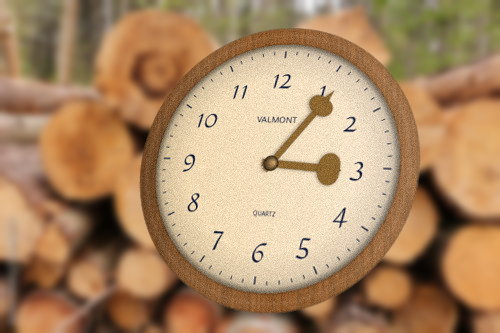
3:06
